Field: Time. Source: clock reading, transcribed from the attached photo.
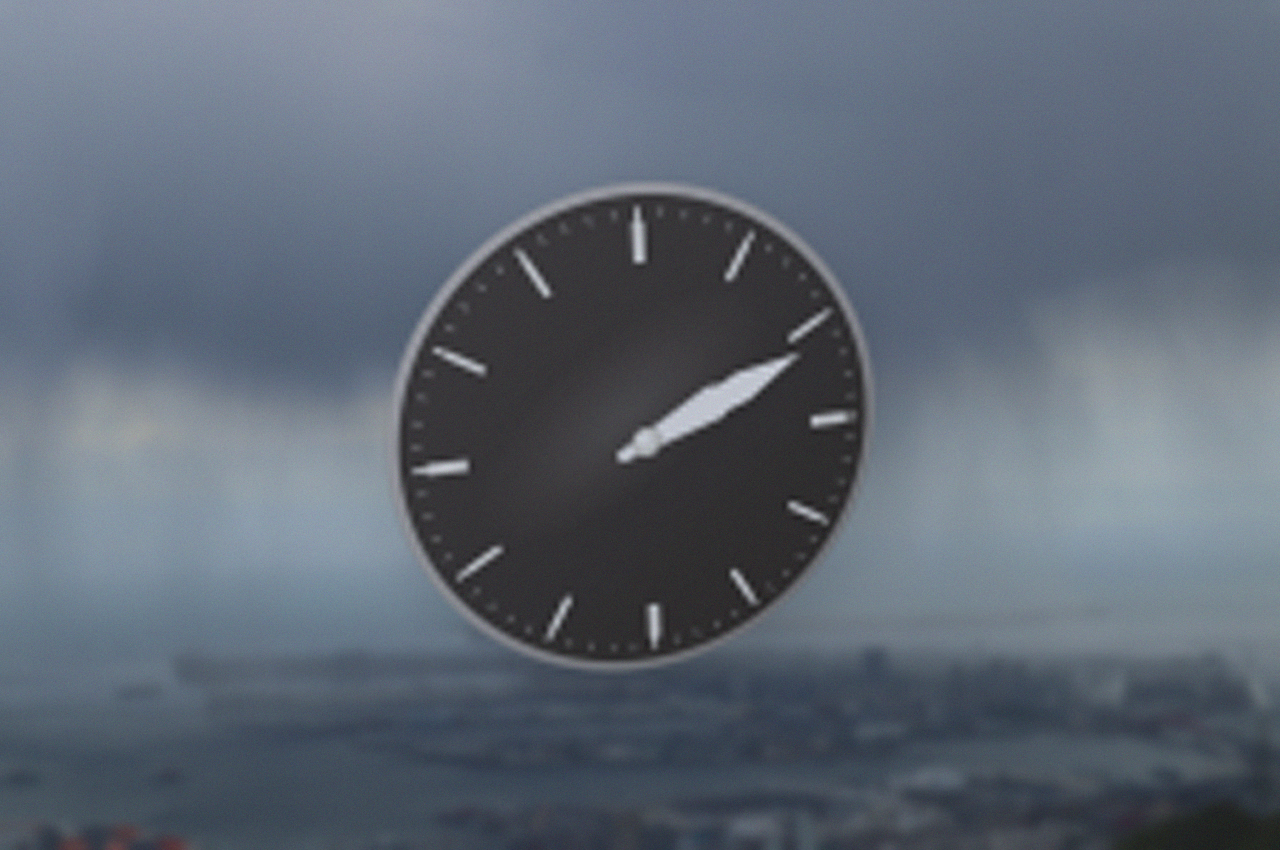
2:11
